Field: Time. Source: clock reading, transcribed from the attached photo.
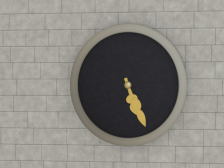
5:26
